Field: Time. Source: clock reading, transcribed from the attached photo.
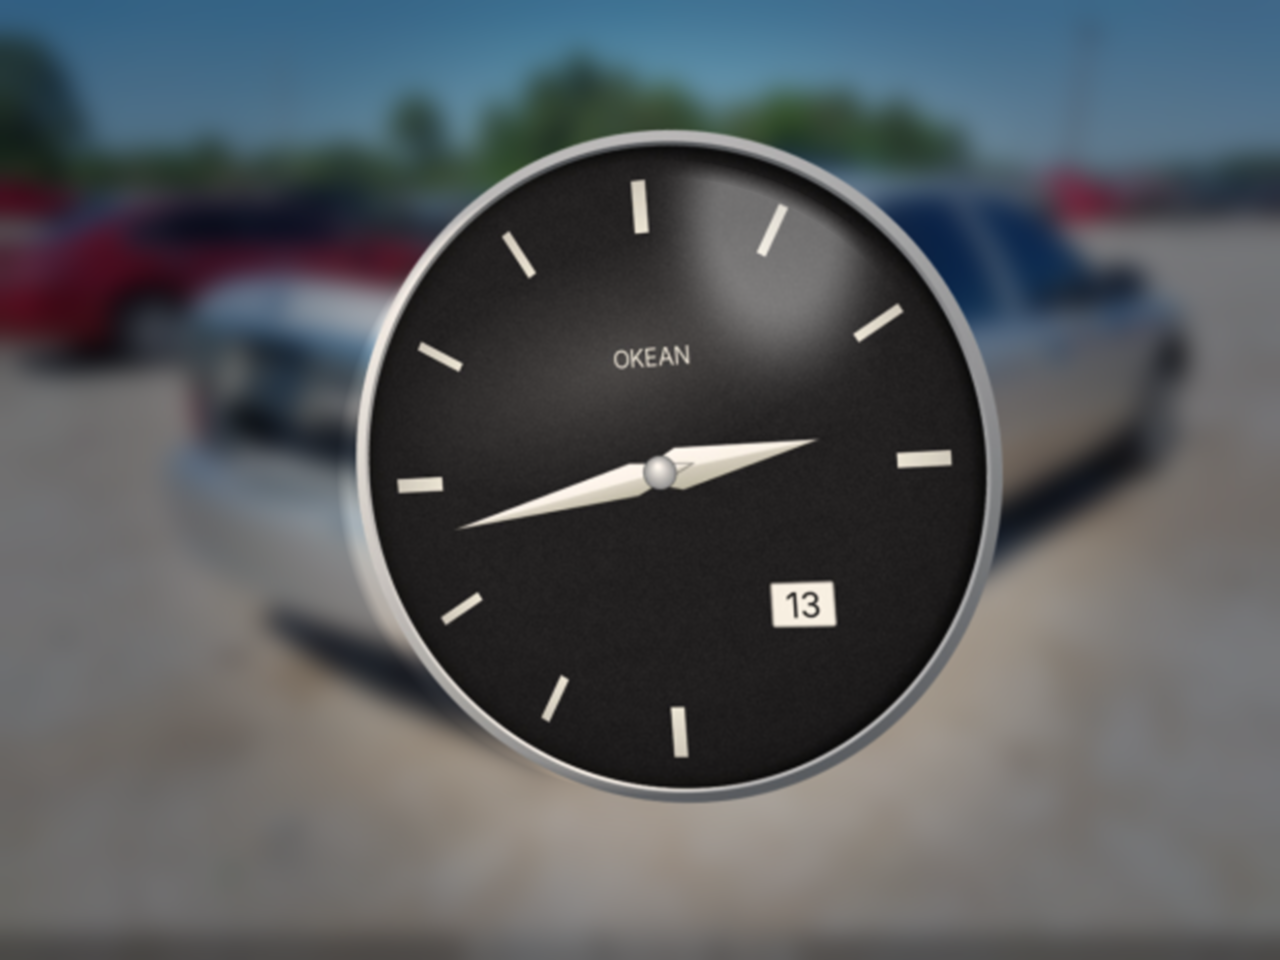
2:43
